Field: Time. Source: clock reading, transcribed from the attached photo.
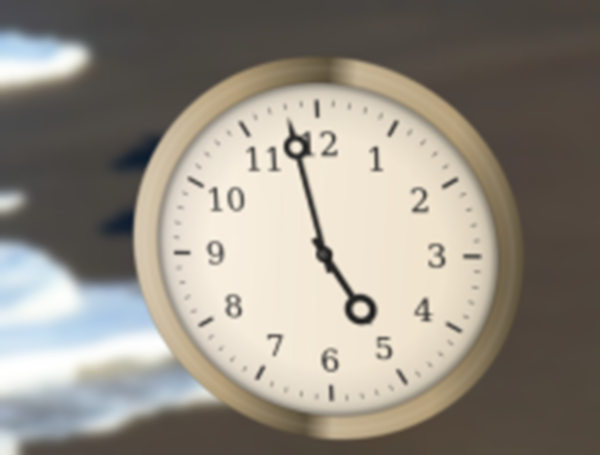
4:58
